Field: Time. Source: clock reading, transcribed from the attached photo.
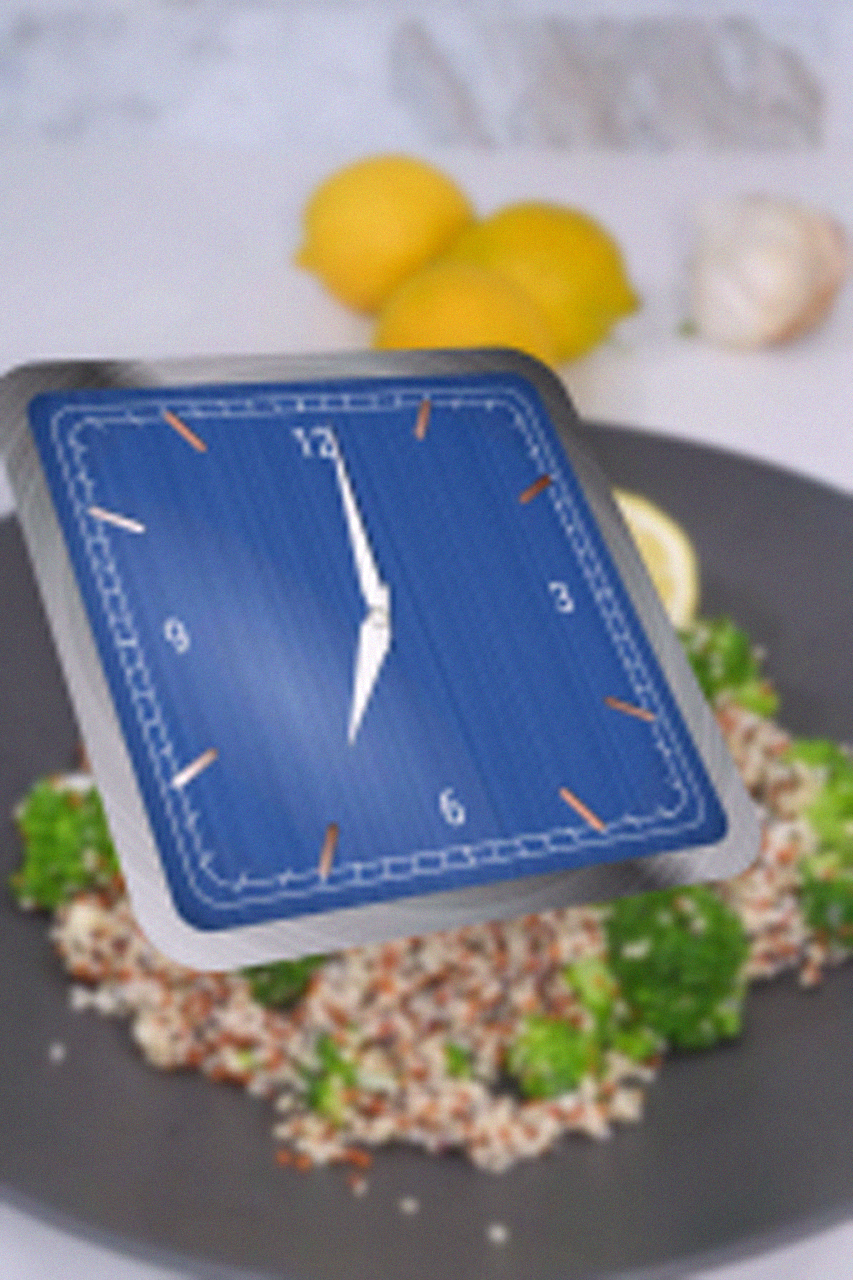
7:01
